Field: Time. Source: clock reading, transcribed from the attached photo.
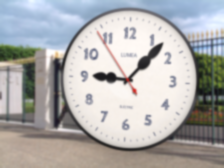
9:06:54
